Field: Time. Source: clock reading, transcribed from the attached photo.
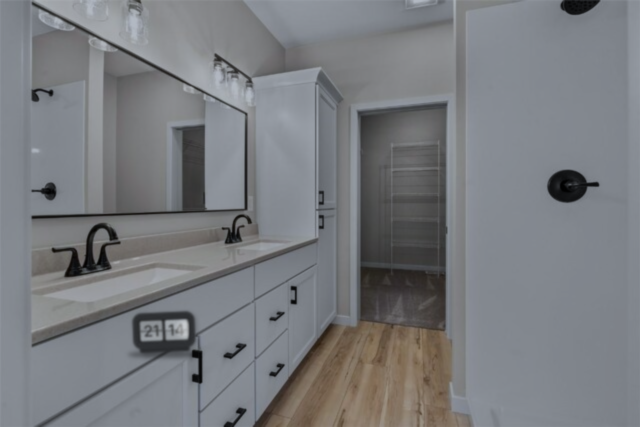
21:14
